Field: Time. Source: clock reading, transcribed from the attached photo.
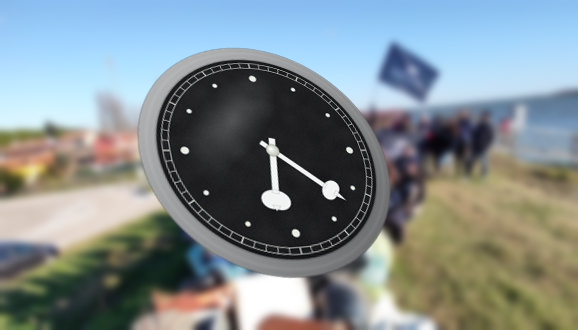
6:22
